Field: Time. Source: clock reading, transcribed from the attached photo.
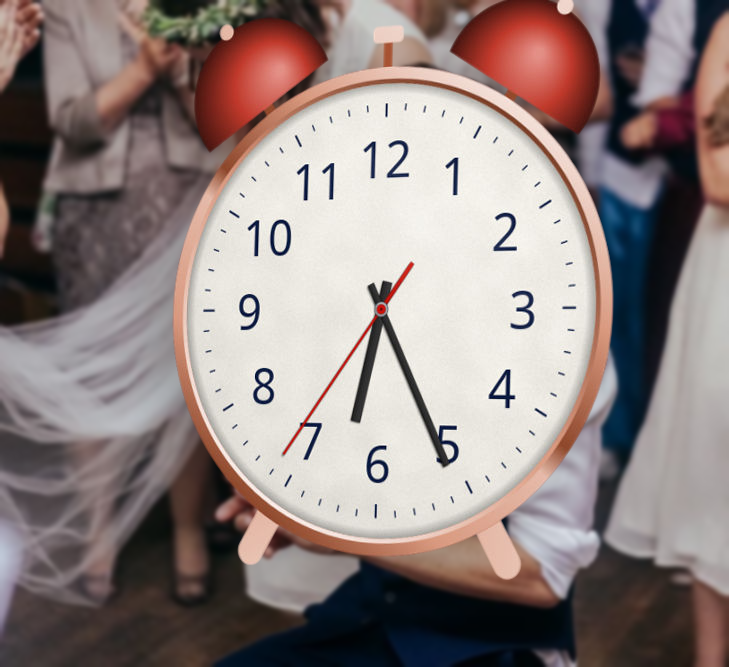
6:25:36
